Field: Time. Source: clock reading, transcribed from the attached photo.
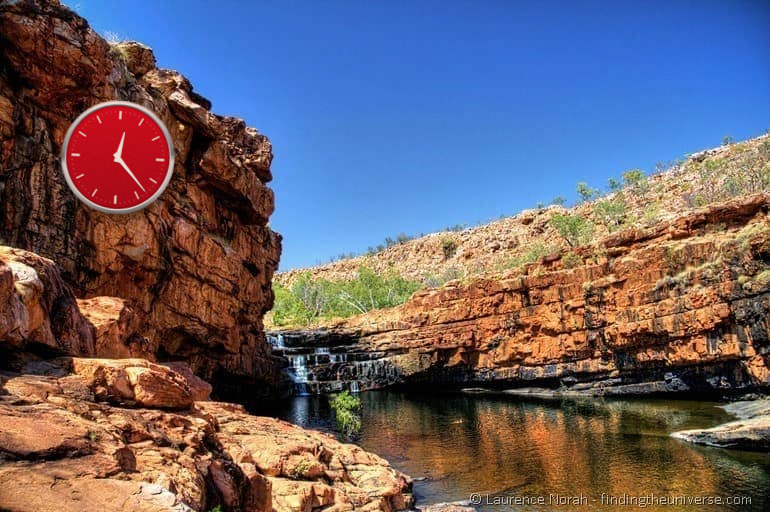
12:23
